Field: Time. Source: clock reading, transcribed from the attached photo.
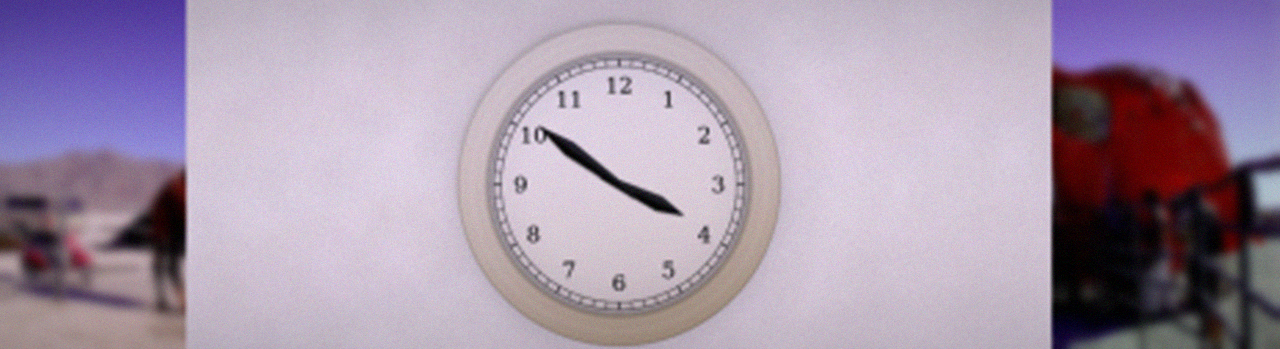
3:51
